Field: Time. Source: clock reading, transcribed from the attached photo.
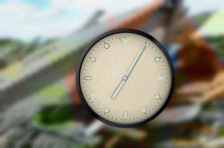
7:05
